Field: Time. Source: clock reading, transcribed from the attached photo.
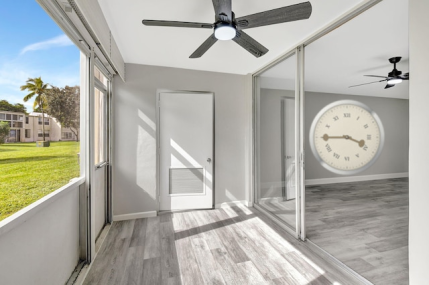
3:45
